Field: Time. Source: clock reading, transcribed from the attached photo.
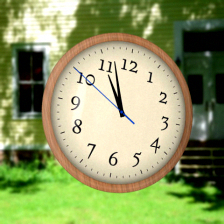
10:56:50
